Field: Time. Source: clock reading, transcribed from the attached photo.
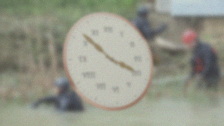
3:52
